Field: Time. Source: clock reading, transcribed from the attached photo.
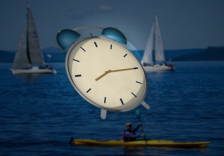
8:15
